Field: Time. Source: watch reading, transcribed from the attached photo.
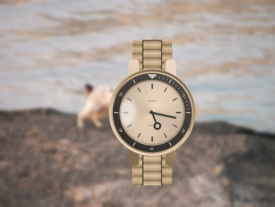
5:17
